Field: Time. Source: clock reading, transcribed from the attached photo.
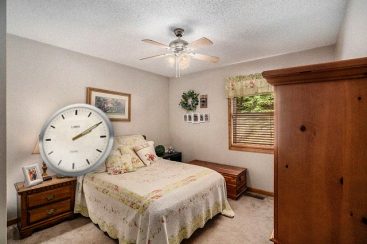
2:10
